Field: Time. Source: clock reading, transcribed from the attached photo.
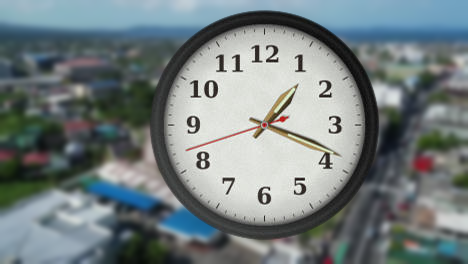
1:18:42
